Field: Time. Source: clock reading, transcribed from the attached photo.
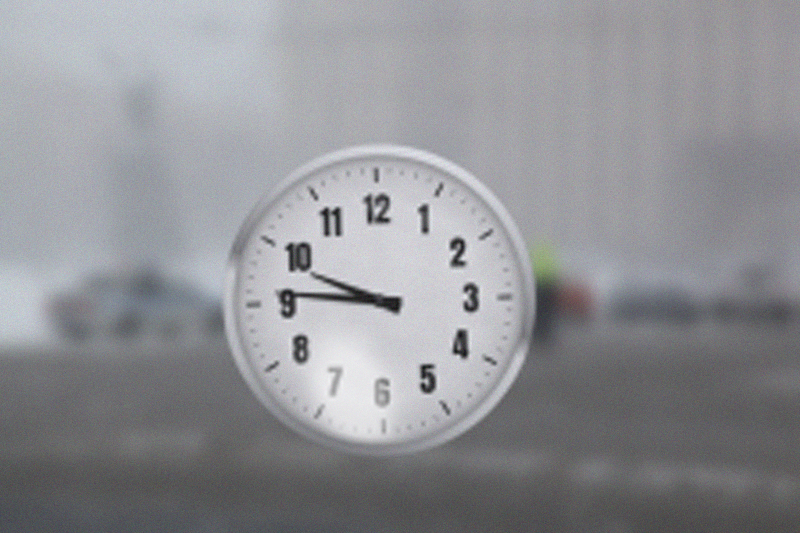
9:46
